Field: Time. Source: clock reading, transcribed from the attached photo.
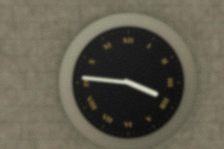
3:46
